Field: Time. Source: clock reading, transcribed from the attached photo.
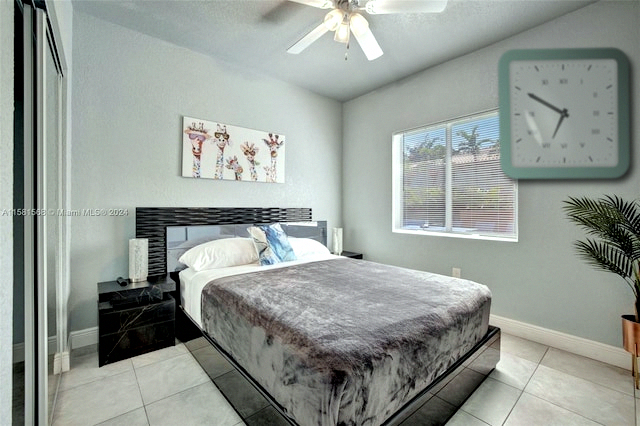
6:50
